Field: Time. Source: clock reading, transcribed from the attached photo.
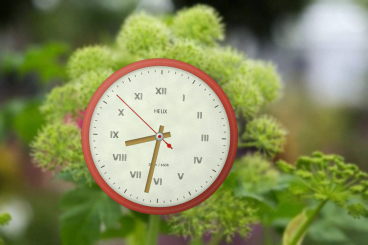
8:31:52
